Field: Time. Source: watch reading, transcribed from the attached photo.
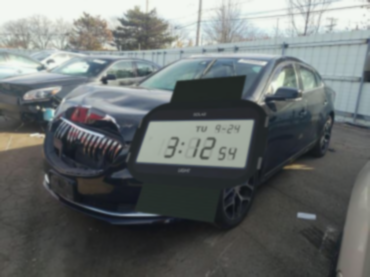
3:12:54
